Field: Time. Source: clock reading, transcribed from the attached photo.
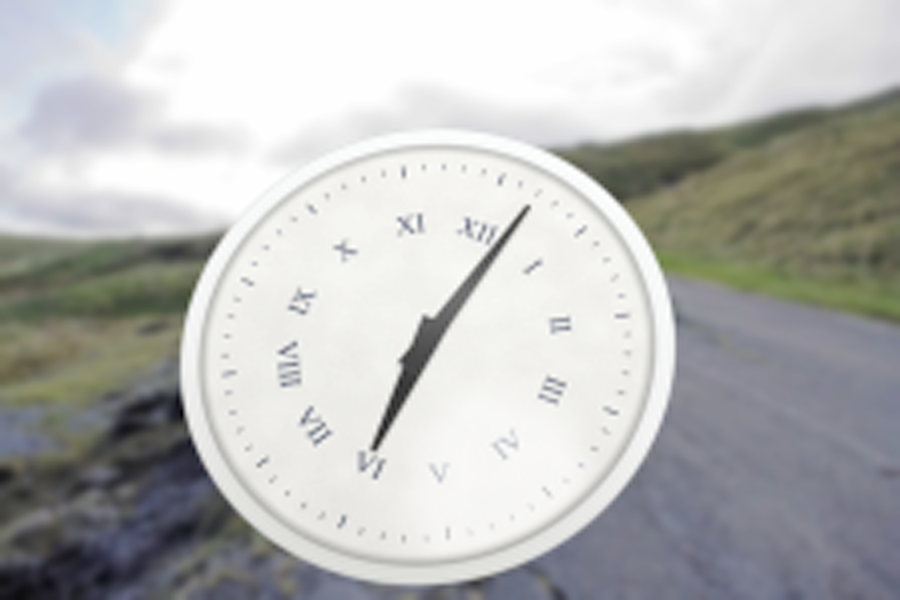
6:02
